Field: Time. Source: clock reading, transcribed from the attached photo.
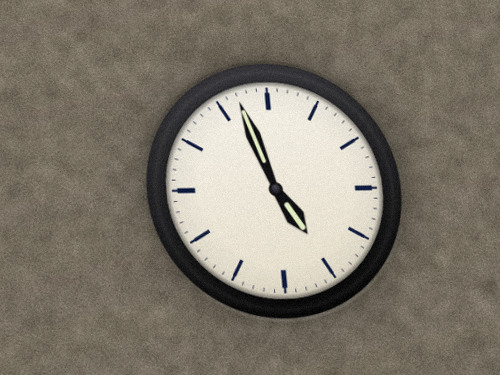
4:57
